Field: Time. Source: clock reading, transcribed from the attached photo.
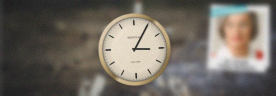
3:05
